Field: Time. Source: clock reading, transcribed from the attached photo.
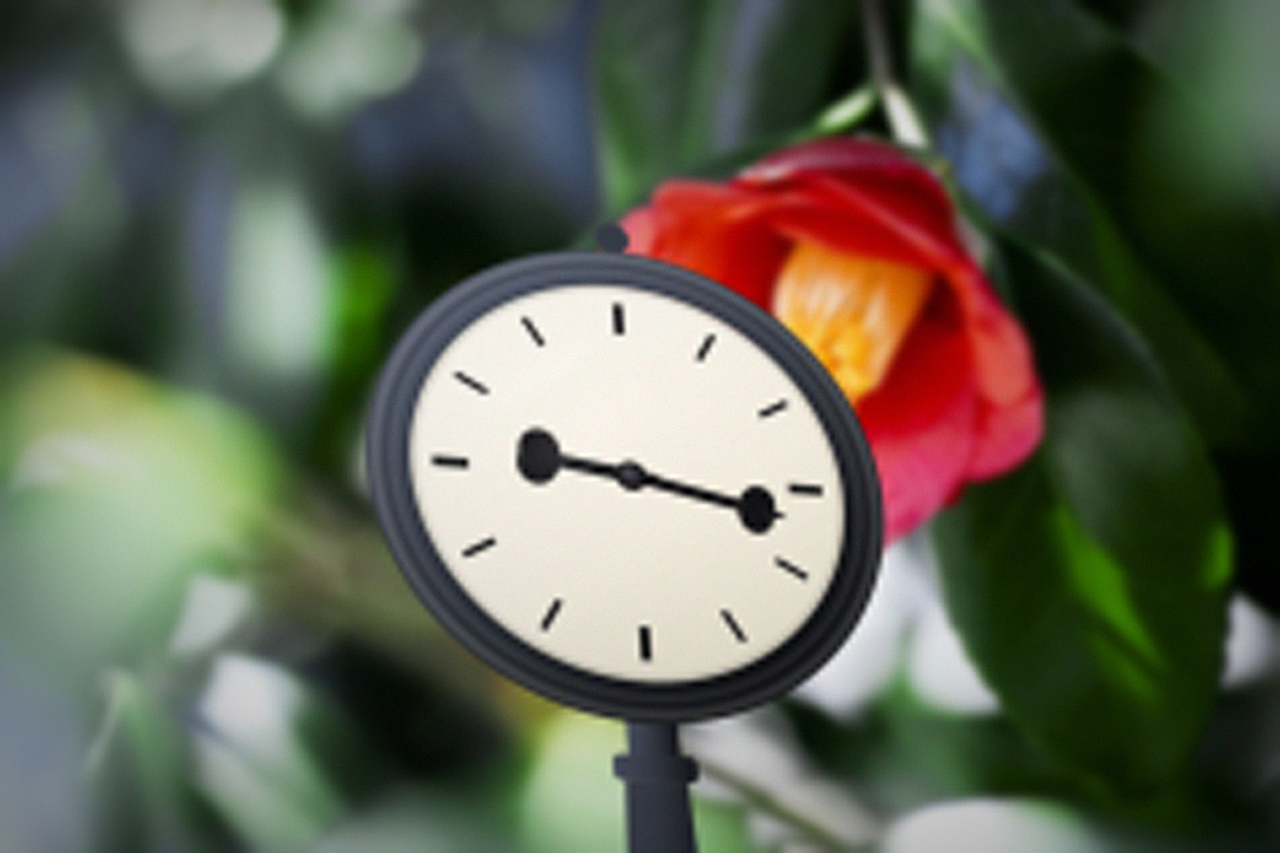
9:17
